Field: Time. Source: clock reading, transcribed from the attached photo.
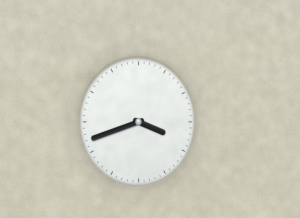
3:42
